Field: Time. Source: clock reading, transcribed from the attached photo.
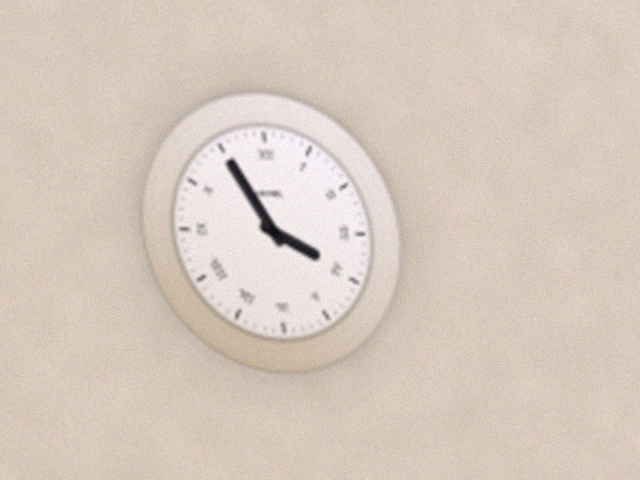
3:55
